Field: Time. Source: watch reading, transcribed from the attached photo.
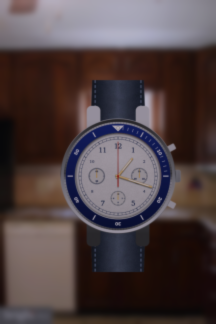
1:18
